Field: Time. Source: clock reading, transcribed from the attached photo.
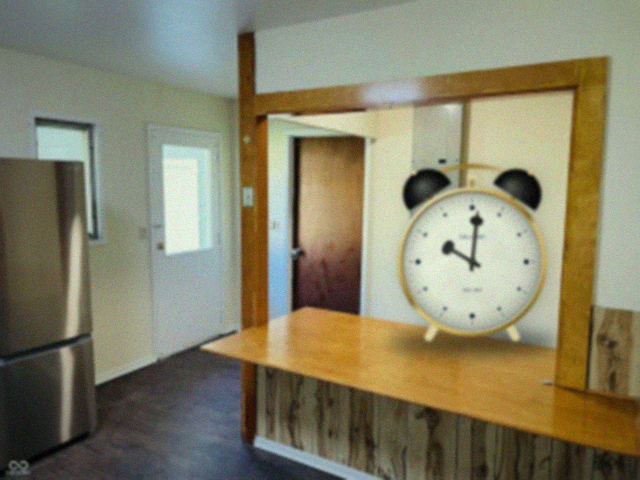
10:01
